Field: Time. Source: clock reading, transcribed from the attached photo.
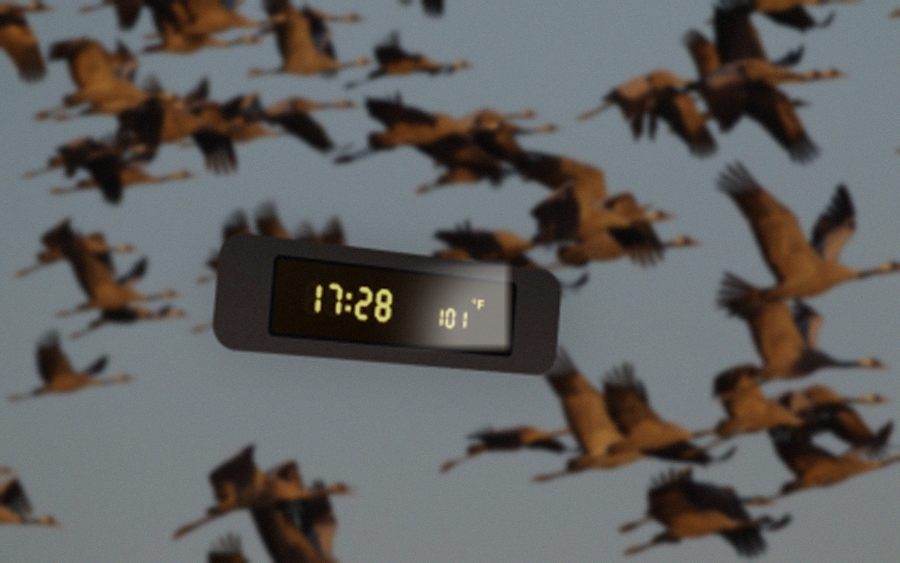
17:28
